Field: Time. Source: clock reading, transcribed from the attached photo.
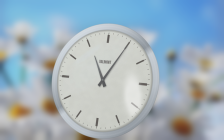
11:05
